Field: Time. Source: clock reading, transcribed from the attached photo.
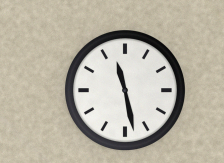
11:28
